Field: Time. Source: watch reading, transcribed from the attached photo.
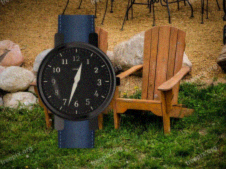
12:33
